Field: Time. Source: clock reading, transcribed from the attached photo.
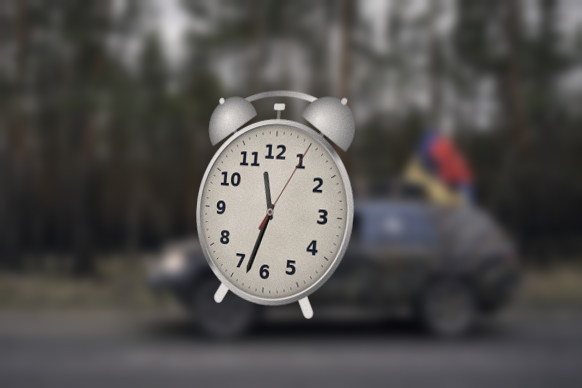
11:33:05
